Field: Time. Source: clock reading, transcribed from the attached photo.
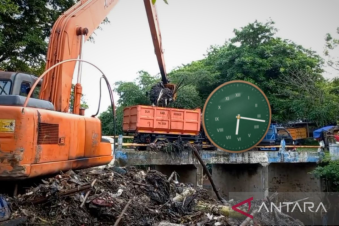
6:17
